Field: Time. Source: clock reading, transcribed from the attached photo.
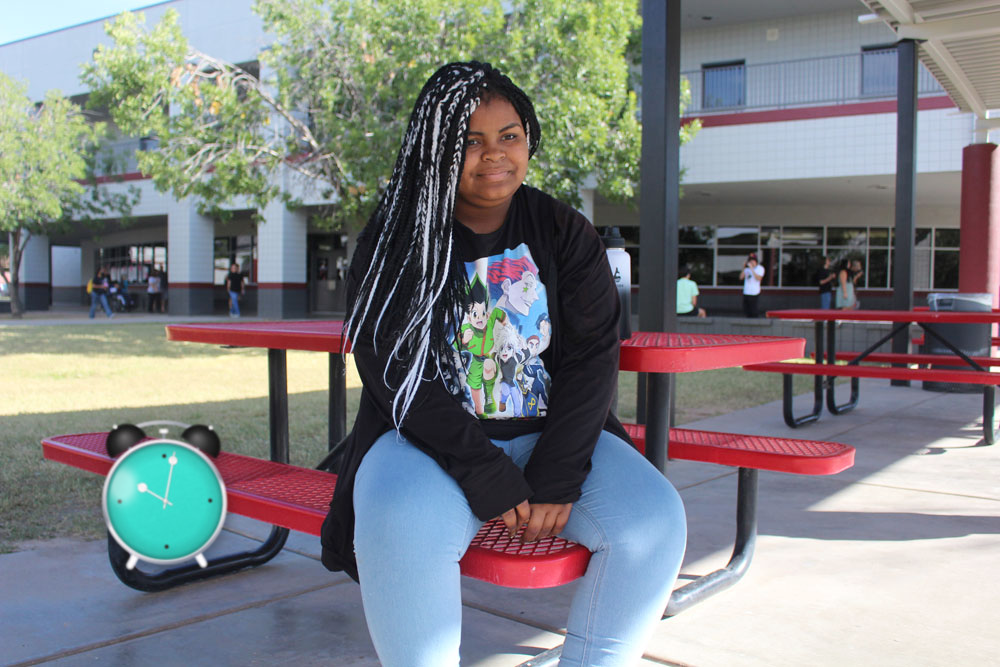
10:02
